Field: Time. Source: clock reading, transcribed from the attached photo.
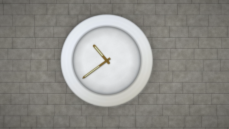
10:39
